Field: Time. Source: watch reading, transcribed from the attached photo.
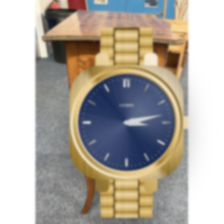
3:13
